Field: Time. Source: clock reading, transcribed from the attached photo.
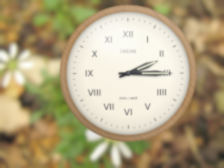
2:15
